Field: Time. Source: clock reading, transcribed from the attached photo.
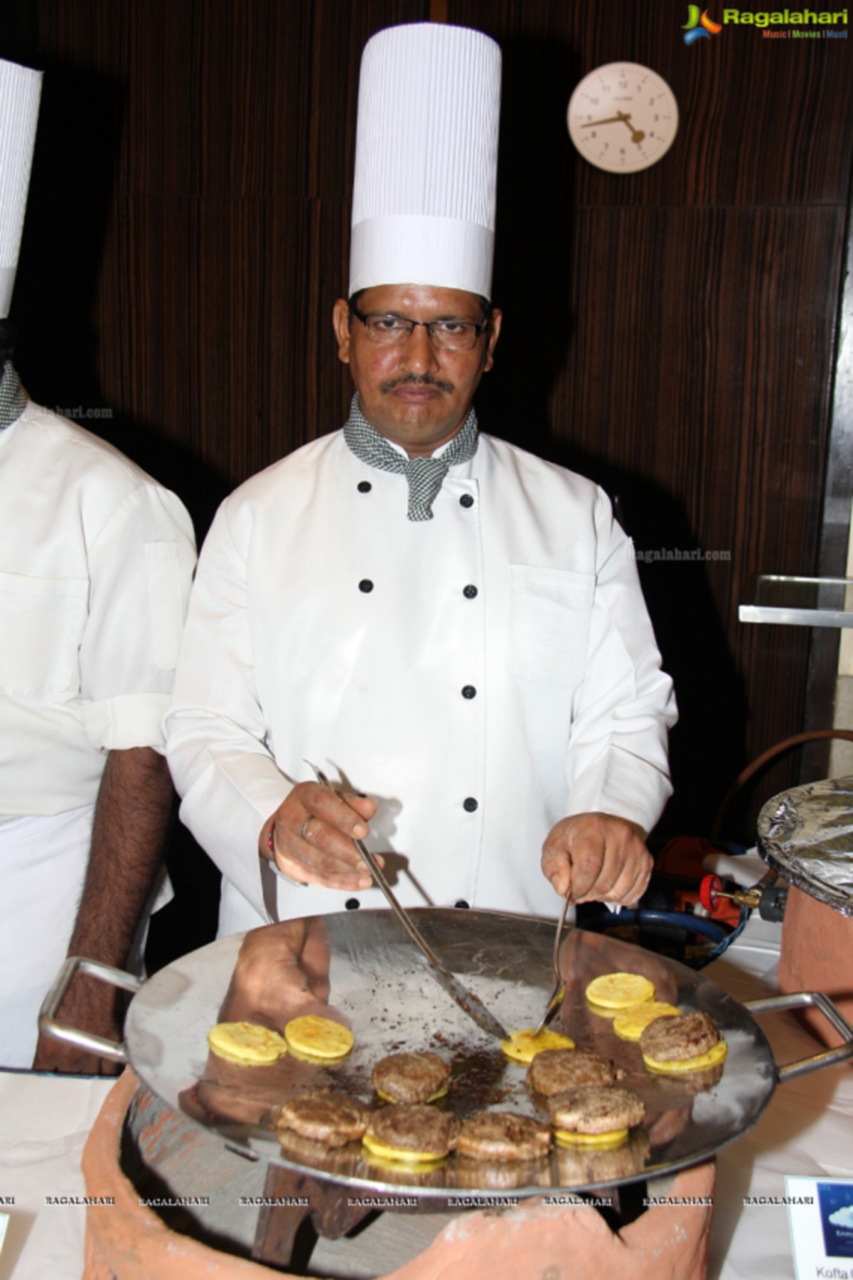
4:43
